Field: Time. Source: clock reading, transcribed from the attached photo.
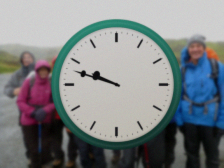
9:48
